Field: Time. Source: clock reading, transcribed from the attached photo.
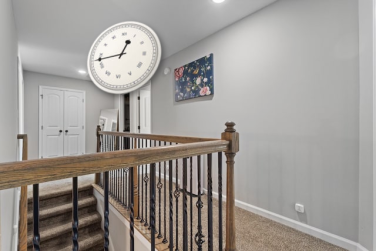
12:43
